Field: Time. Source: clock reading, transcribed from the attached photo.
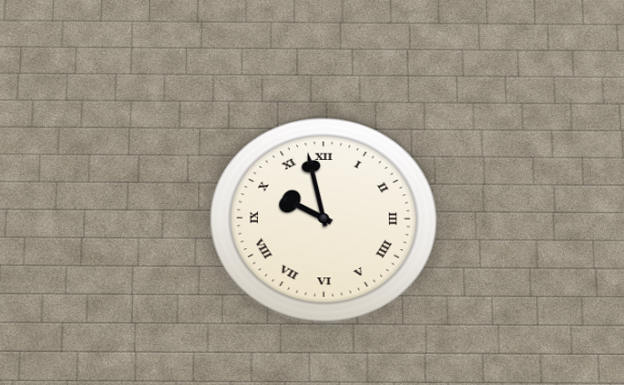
9:58
